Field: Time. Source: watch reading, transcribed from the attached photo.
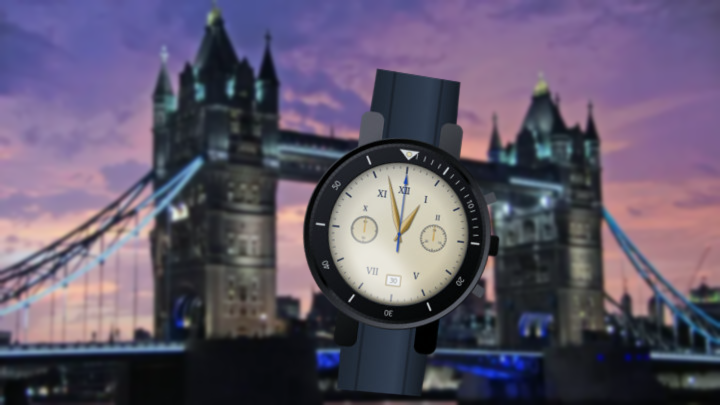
12:57
